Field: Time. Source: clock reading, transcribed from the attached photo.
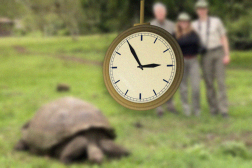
2:55
